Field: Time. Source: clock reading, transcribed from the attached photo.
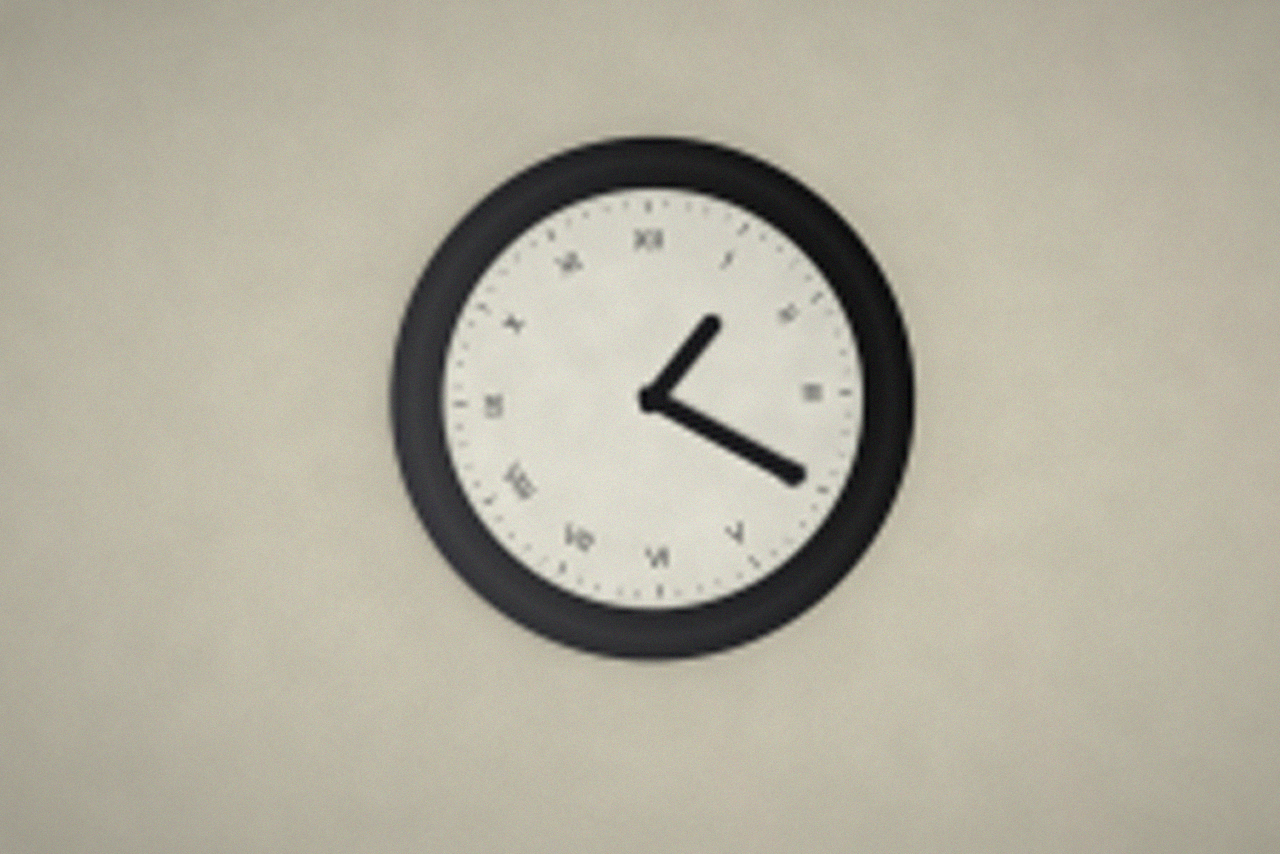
1:20
